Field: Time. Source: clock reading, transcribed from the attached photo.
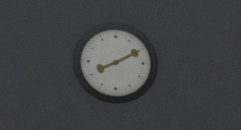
8:10
